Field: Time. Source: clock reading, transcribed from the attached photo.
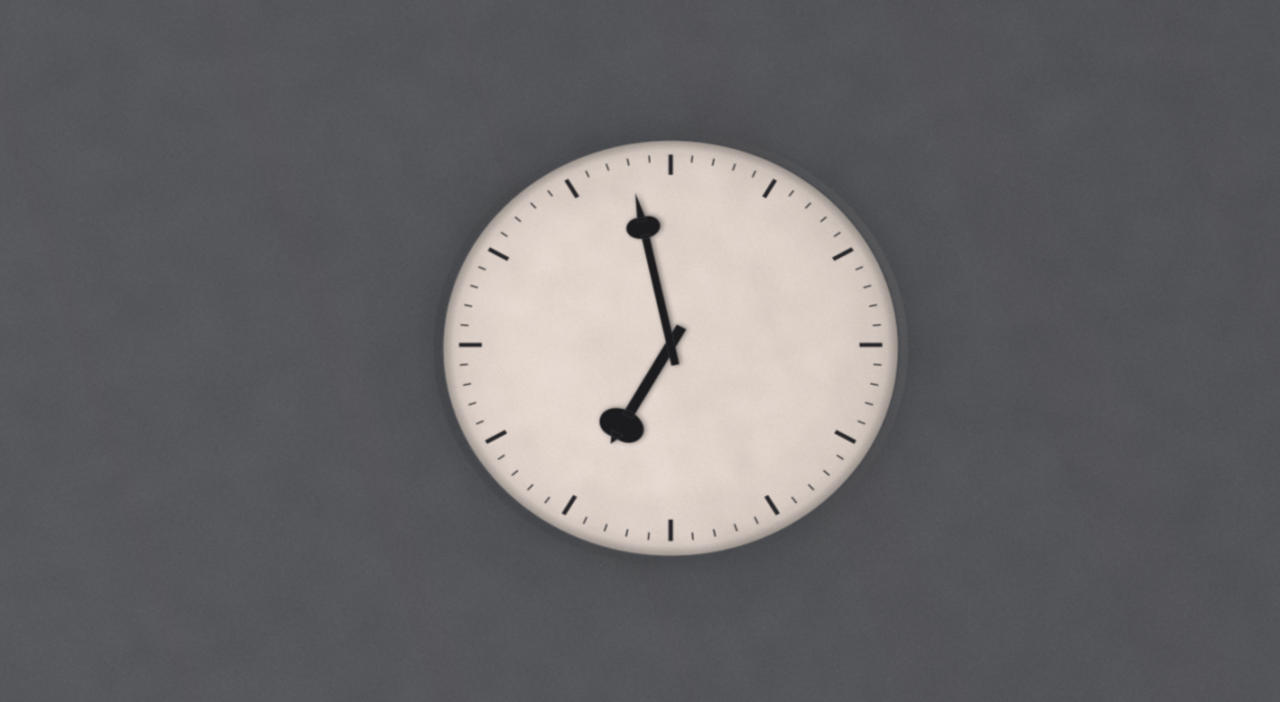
6:58
